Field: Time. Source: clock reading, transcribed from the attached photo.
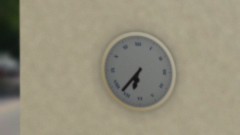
6:37
